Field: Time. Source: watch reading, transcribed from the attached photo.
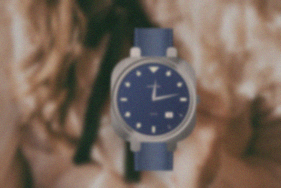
12:13
